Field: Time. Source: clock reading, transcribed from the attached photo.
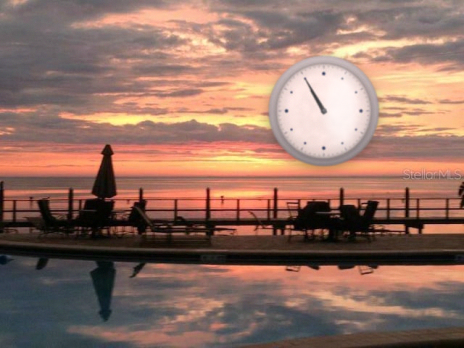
10:55
